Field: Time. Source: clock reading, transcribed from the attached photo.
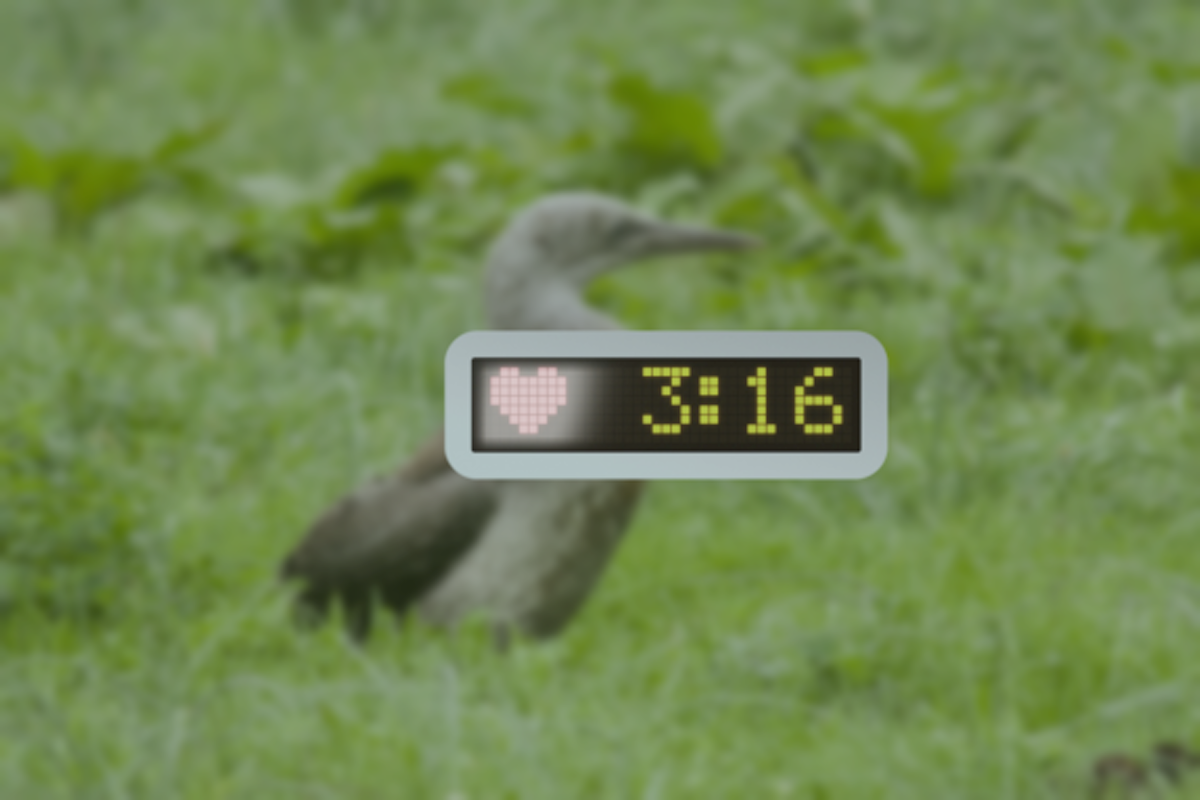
3:16
